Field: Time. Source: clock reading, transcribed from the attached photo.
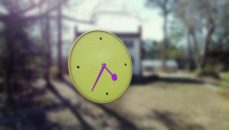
4:36
